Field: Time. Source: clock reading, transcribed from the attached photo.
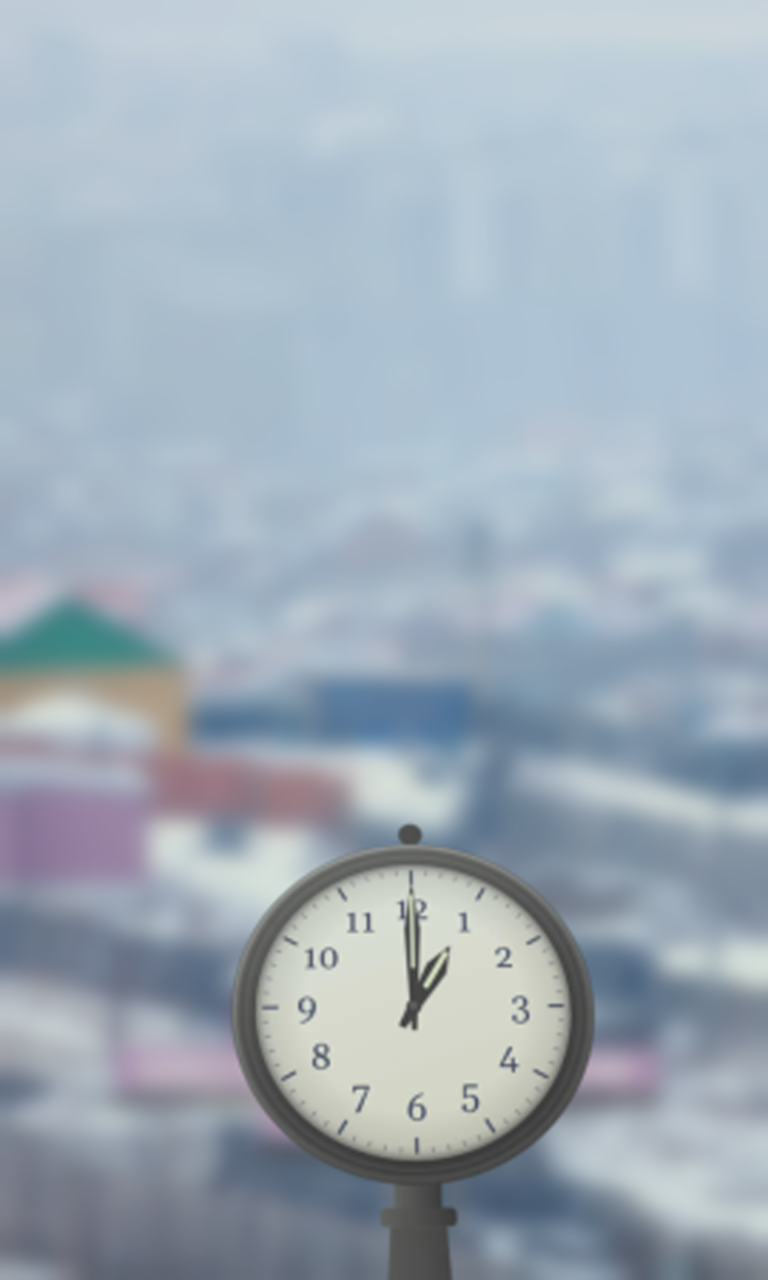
1:00
